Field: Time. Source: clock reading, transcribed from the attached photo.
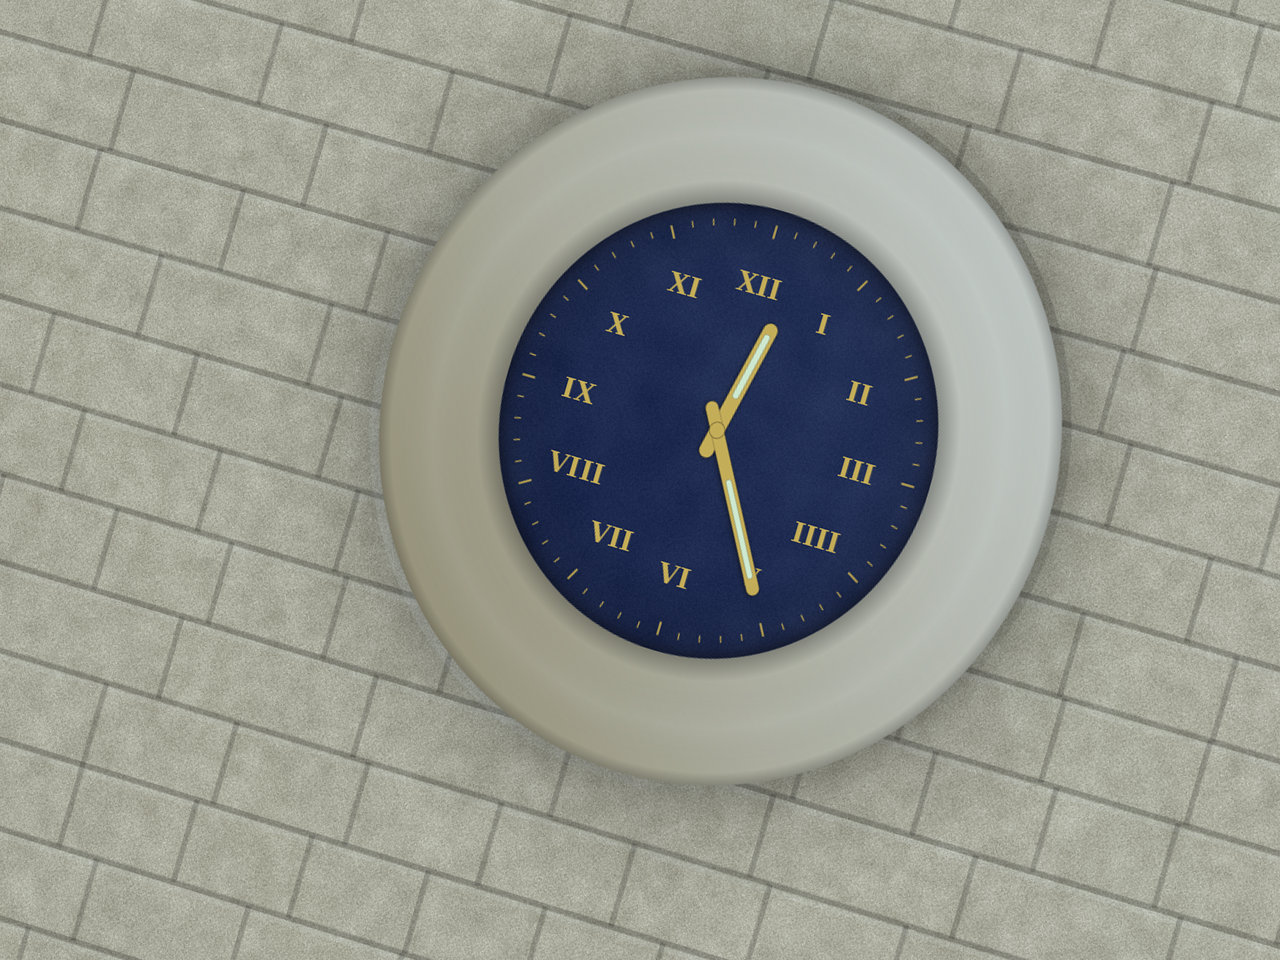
12:25
